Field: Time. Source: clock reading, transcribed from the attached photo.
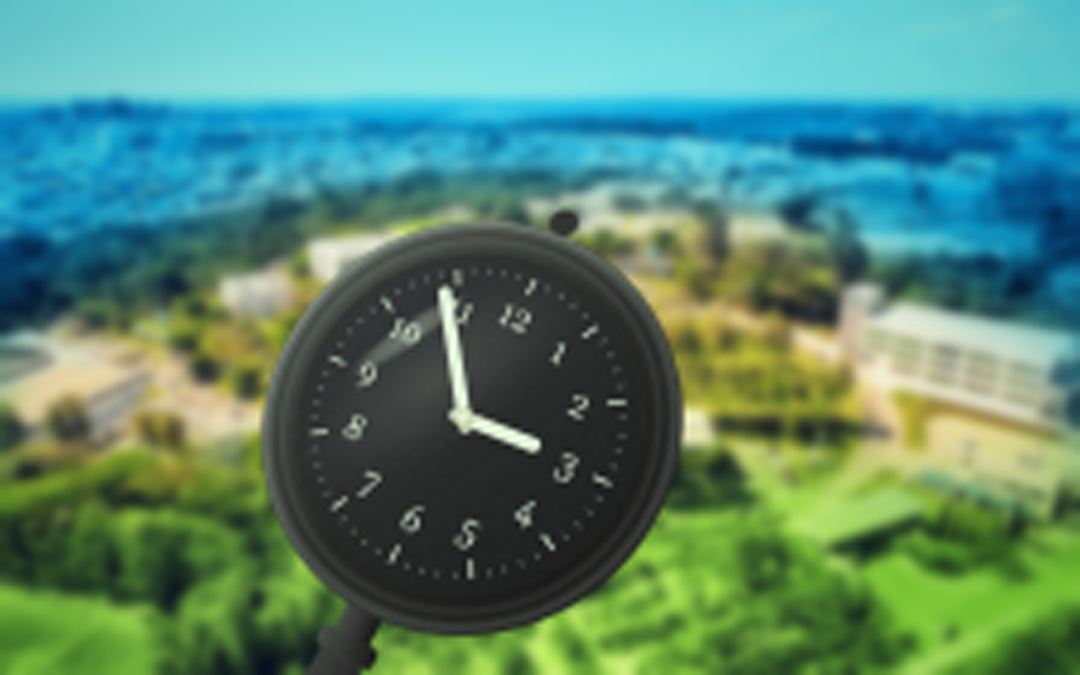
2:54
